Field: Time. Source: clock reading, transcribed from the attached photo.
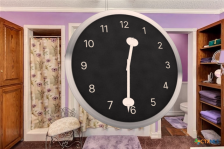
12:31
